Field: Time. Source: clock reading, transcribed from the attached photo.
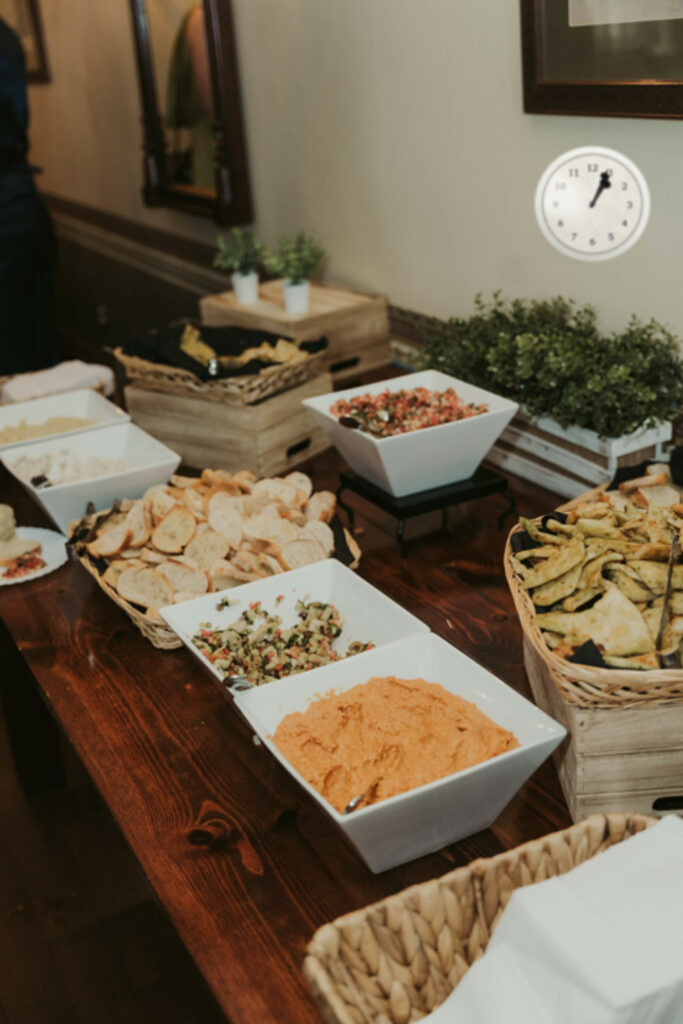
1:04
